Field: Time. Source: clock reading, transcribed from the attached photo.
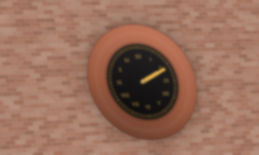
2:11
